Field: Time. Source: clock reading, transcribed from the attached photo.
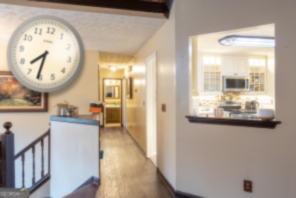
7:31
